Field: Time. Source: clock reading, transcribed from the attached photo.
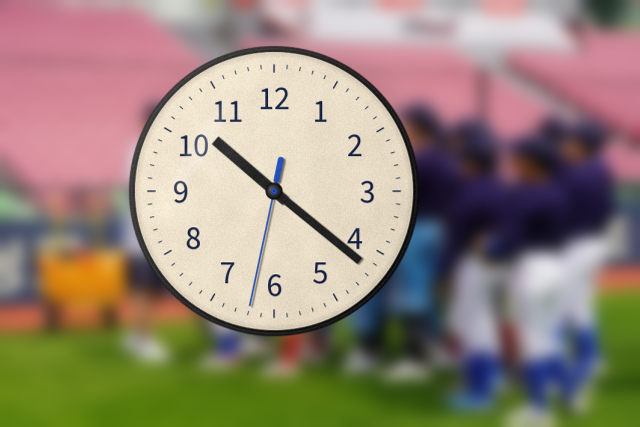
10:21:32
